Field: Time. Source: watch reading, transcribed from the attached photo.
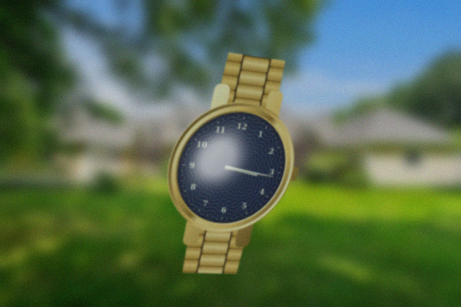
3:16
